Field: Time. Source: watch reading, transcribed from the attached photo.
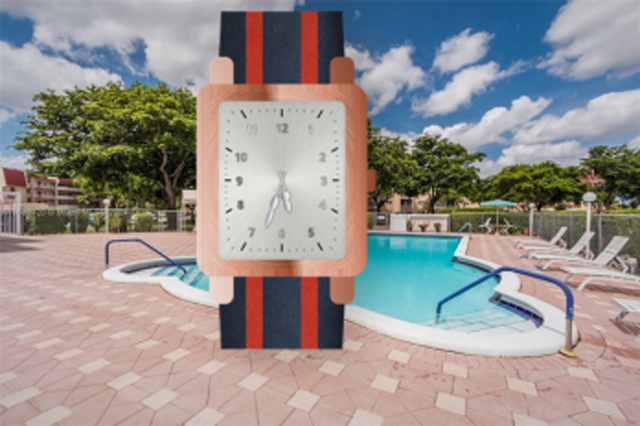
5:33
